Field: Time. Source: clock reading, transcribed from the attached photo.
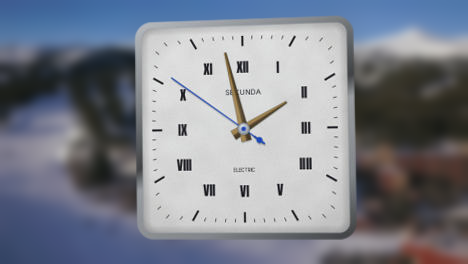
1:57:51
